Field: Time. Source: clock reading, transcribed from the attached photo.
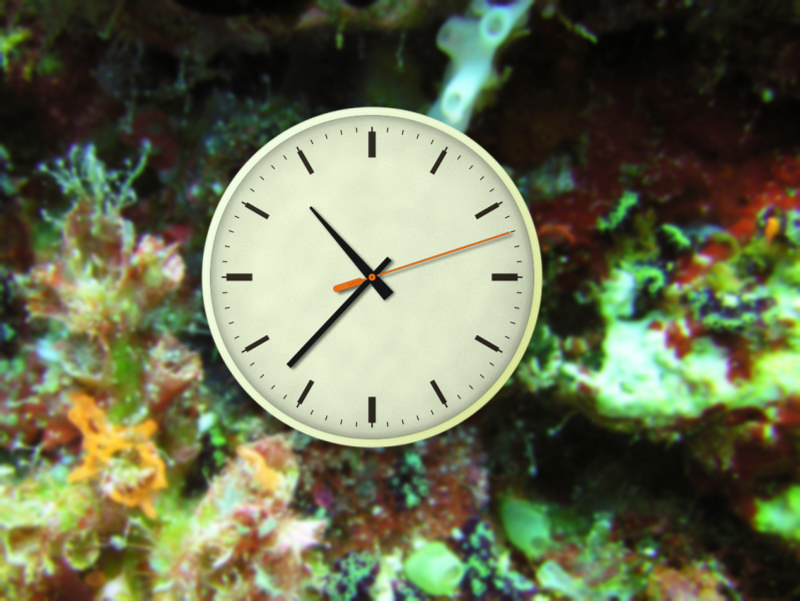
10:37:12
